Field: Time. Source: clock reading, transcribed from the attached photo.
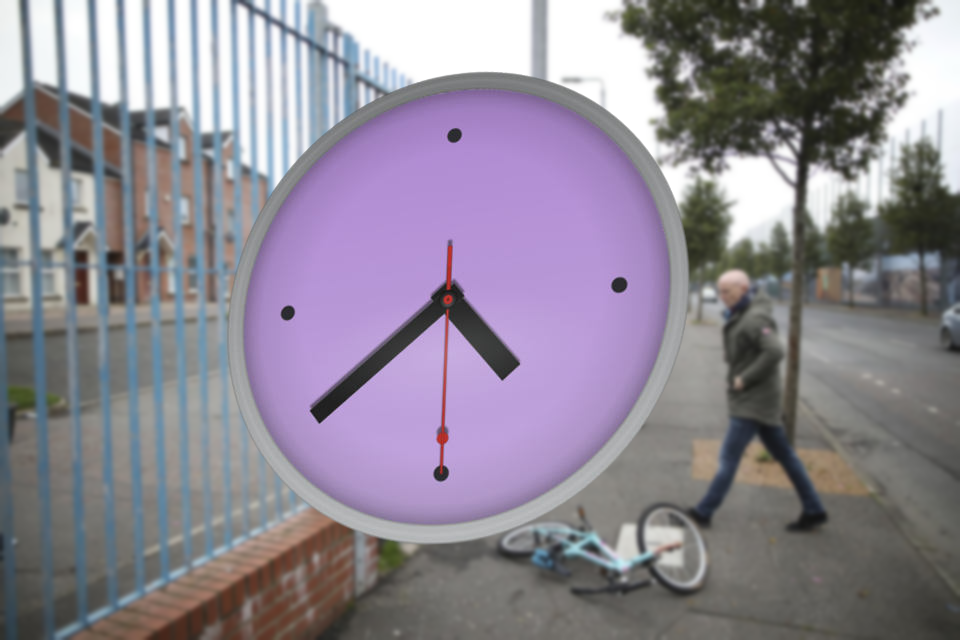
4:38:30
